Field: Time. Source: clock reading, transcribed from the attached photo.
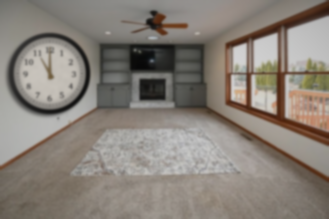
11:00
